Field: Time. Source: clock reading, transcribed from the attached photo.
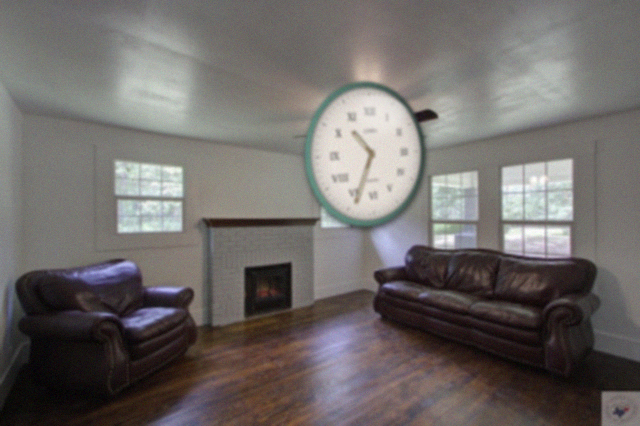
10:34
